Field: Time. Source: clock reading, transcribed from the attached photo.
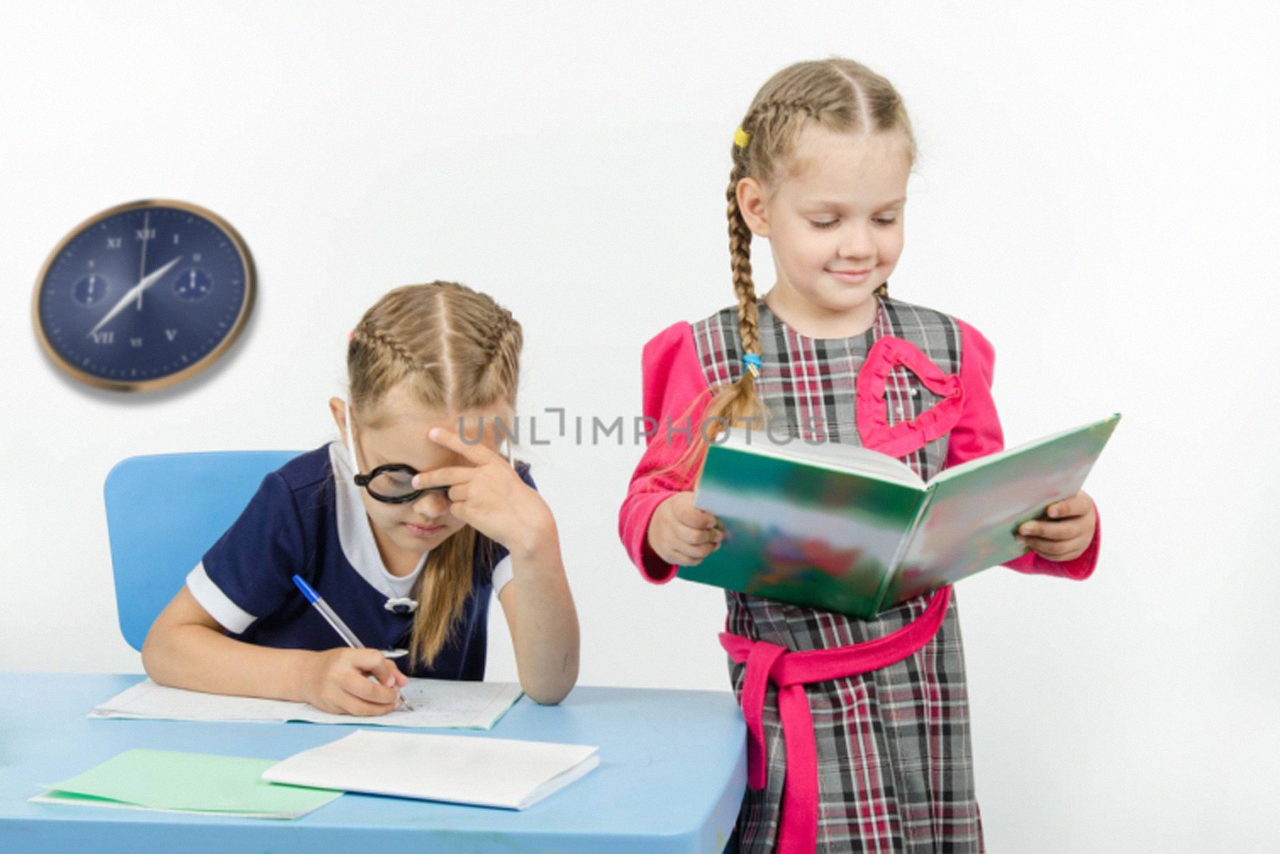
1:37
